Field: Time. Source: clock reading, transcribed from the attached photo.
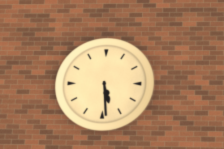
5:29
